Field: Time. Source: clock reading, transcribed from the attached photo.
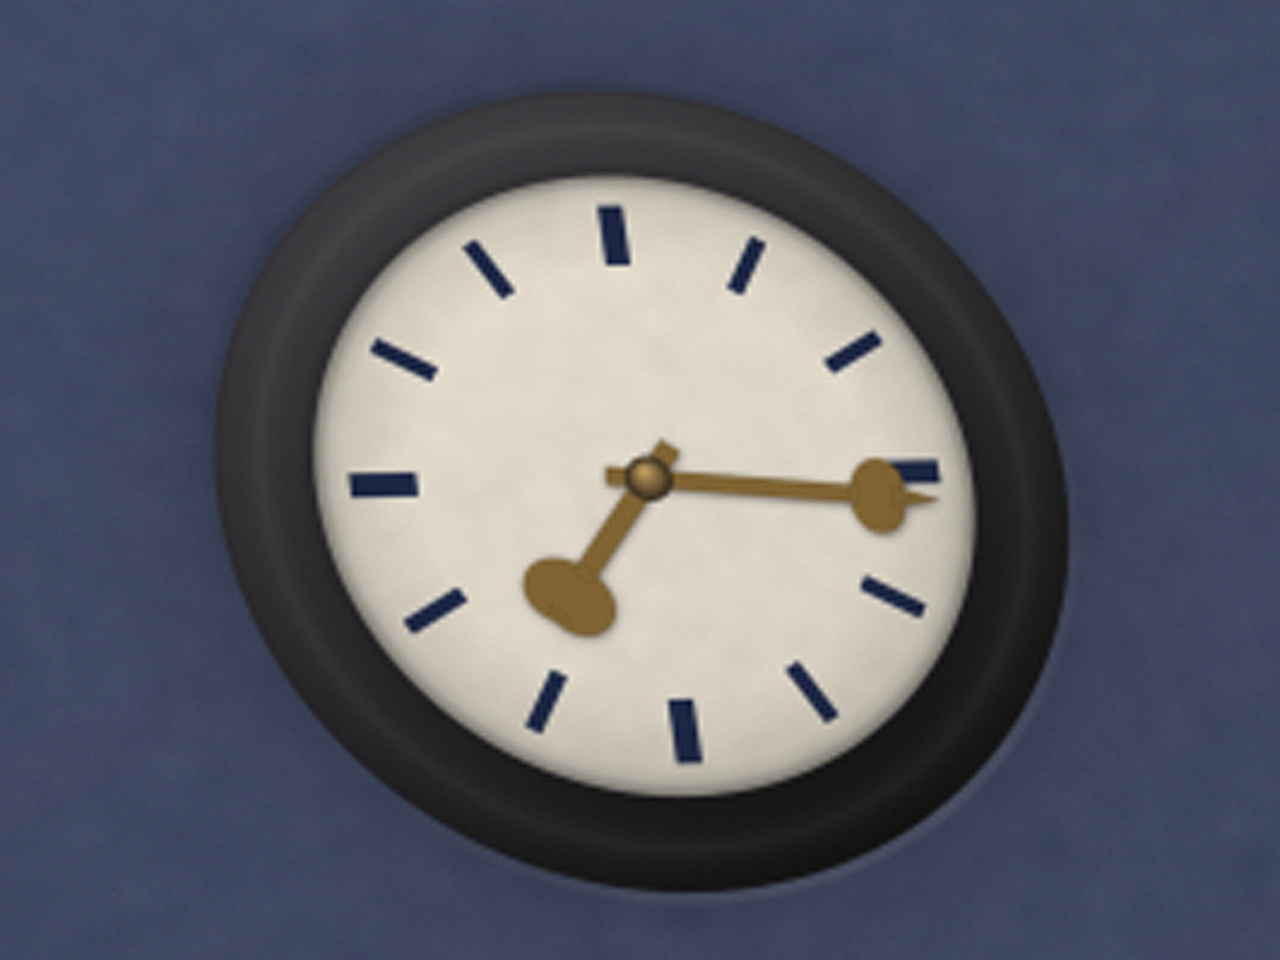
7:16
